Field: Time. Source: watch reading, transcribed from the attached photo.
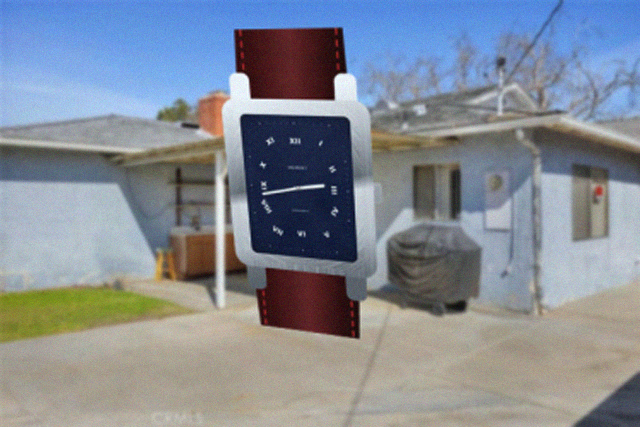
2:43
